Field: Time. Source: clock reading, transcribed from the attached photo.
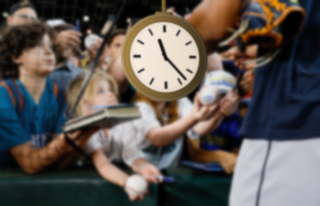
11:23
